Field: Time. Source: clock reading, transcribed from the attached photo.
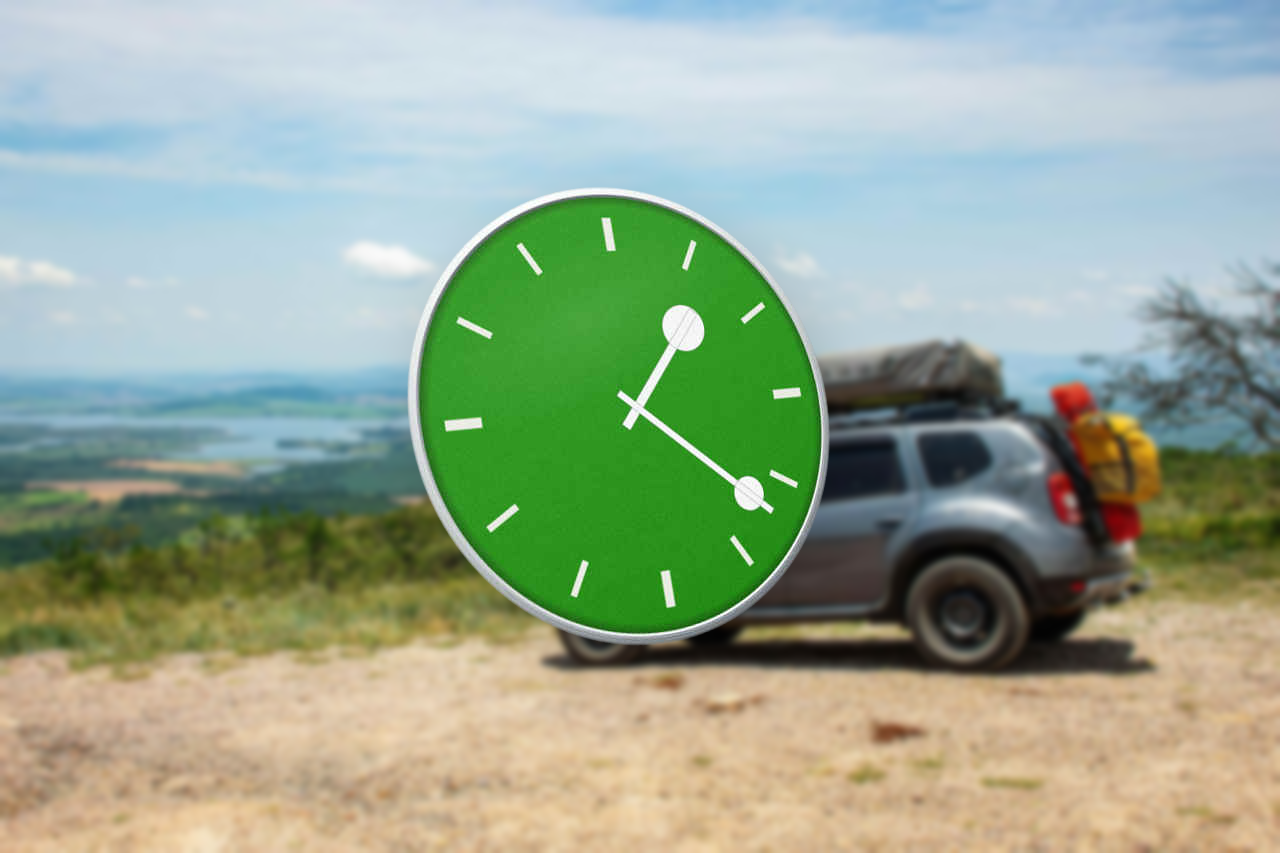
1:22
